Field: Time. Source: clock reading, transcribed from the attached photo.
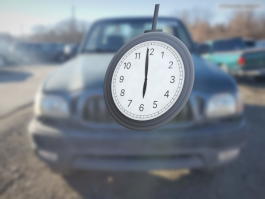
5:59
